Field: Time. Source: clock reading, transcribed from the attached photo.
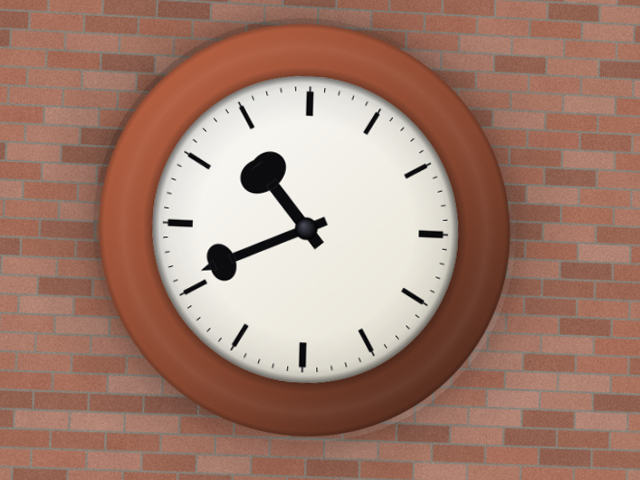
10:41
